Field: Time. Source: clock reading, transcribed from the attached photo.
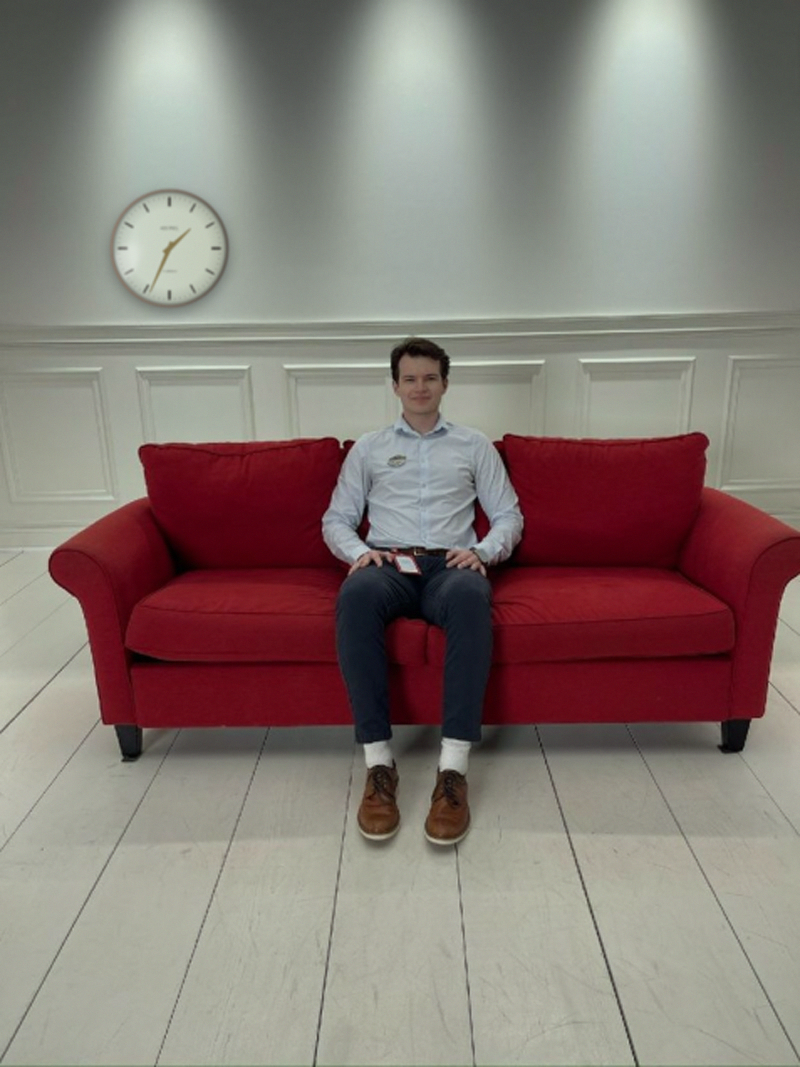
1:34
